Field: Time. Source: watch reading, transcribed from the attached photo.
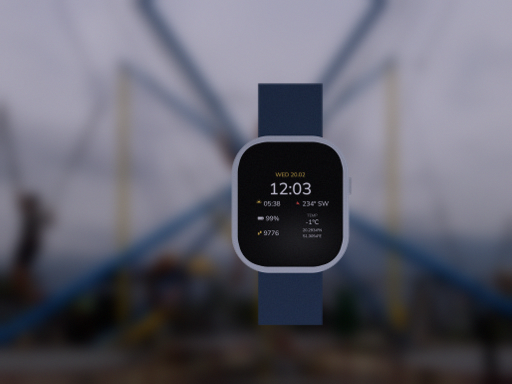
12:03
